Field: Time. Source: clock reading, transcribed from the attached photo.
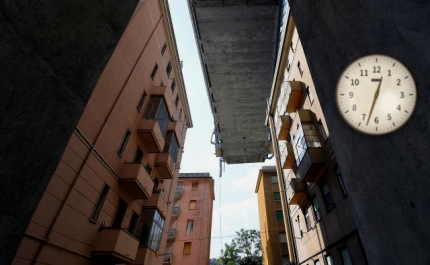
12:33
